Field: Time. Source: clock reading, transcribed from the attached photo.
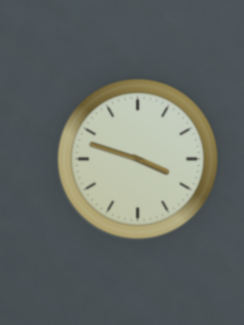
3:48
